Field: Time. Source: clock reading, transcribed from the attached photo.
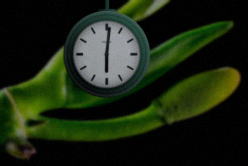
6:01
